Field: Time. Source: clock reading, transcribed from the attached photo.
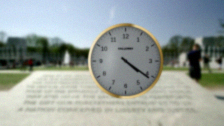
4:21
